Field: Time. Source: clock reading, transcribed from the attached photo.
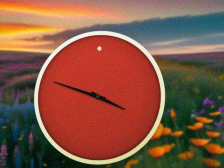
3:48
